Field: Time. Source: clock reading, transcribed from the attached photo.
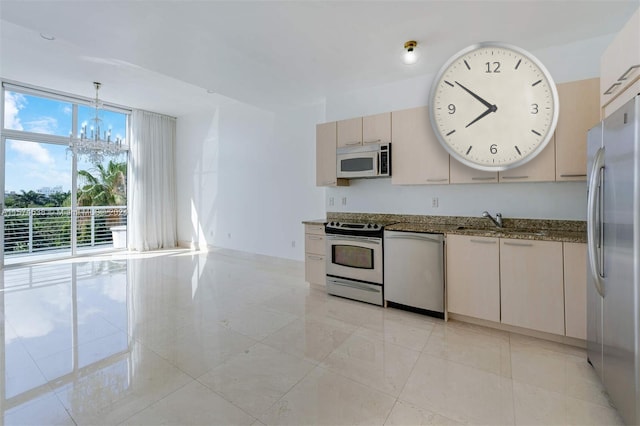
7:51
